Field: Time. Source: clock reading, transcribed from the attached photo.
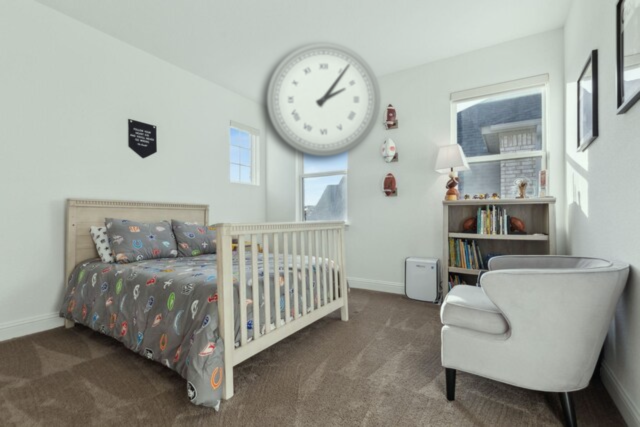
2:06
